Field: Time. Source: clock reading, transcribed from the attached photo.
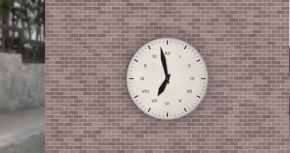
6:58
